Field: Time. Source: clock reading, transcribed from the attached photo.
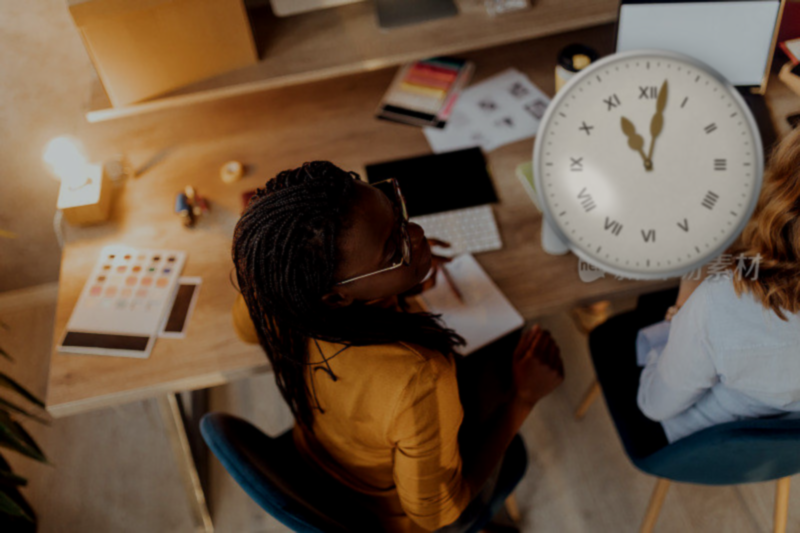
11:02
